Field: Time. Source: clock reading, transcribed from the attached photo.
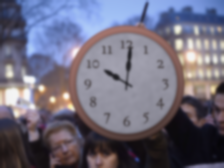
10:01
